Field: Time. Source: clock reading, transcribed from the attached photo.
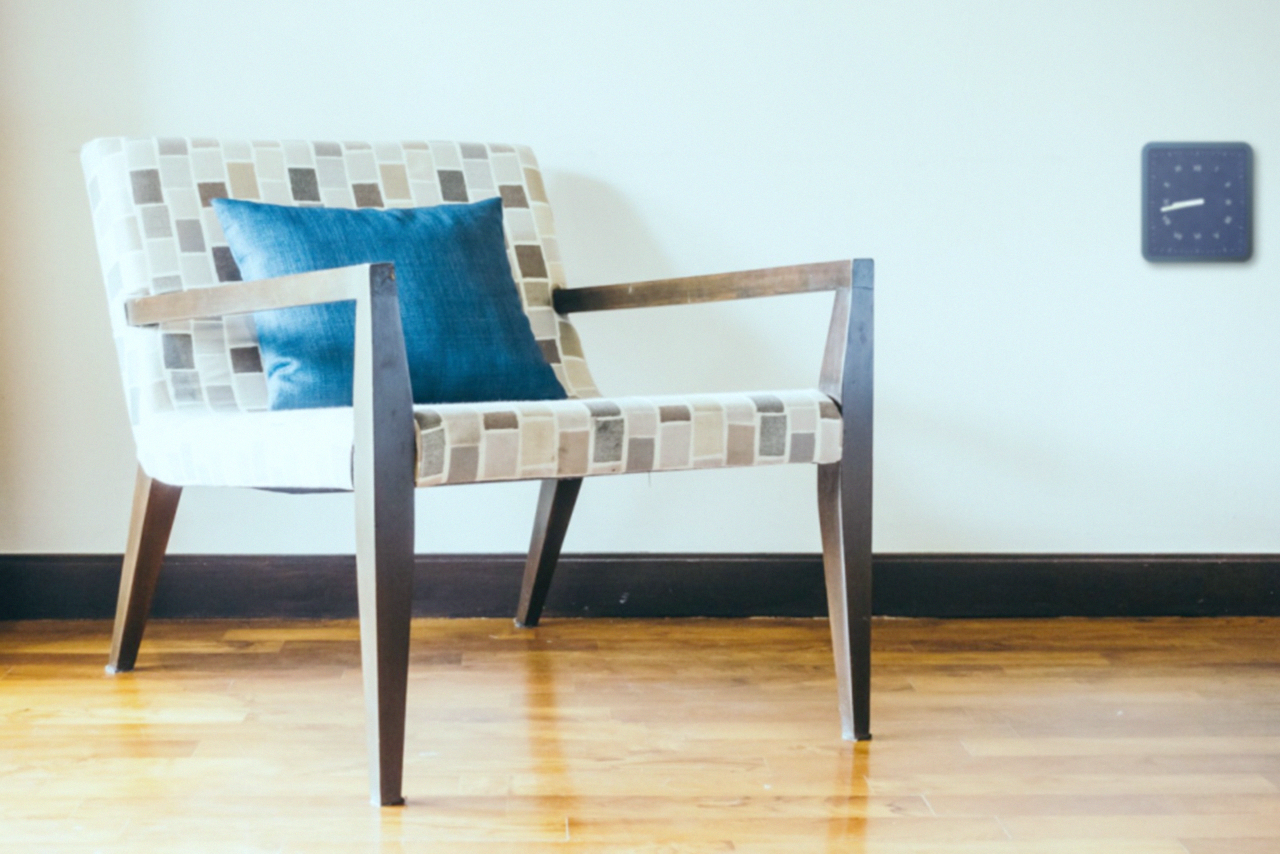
8:43
